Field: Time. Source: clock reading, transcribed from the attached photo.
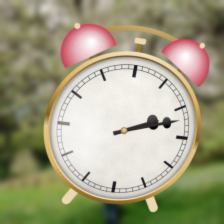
2:12
